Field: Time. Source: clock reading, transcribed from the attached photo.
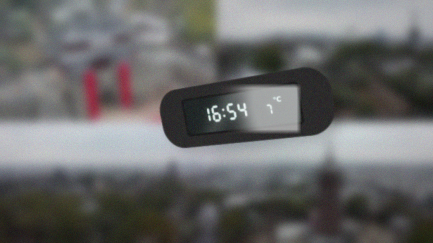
16:54
